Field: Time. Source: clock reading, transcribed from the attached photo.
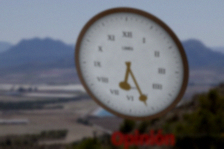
6:26
